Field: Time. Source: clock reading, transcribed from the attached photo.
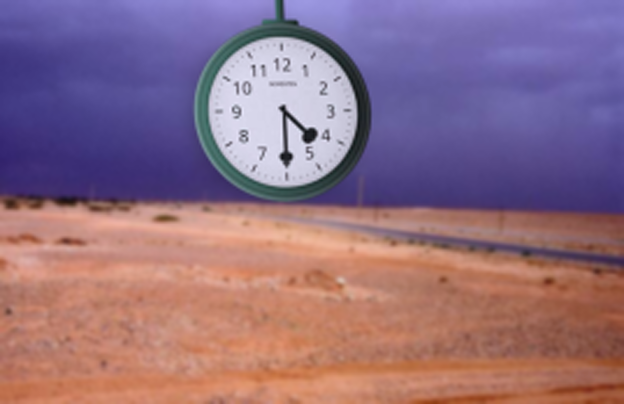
4:30
